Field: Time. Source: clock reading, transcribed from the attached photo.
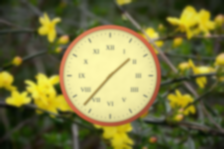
1:37
